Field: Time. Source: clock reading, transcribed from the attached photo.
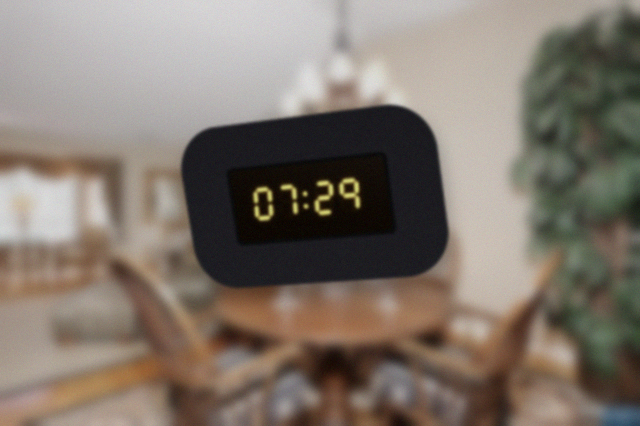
7:29
